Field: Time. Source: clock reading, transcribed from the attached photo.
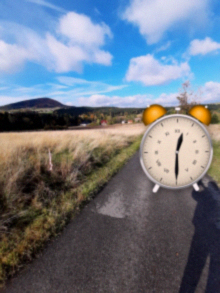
12:30
